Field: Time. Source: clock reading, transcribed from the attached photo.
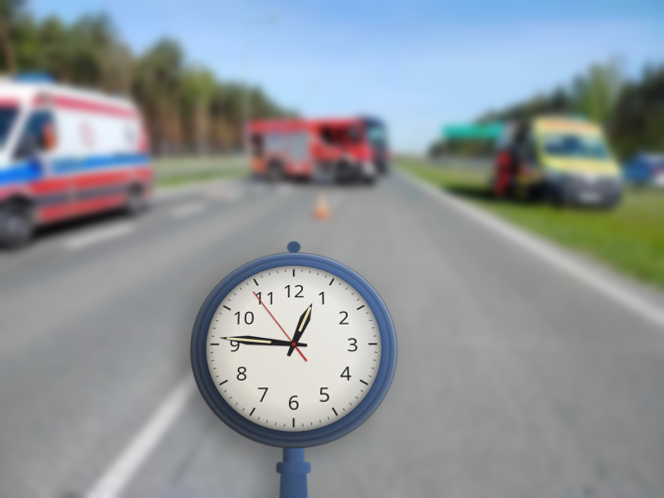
12:45:54
